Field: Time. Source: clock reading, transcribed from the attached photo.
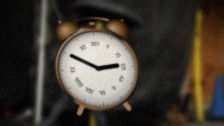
2:50
